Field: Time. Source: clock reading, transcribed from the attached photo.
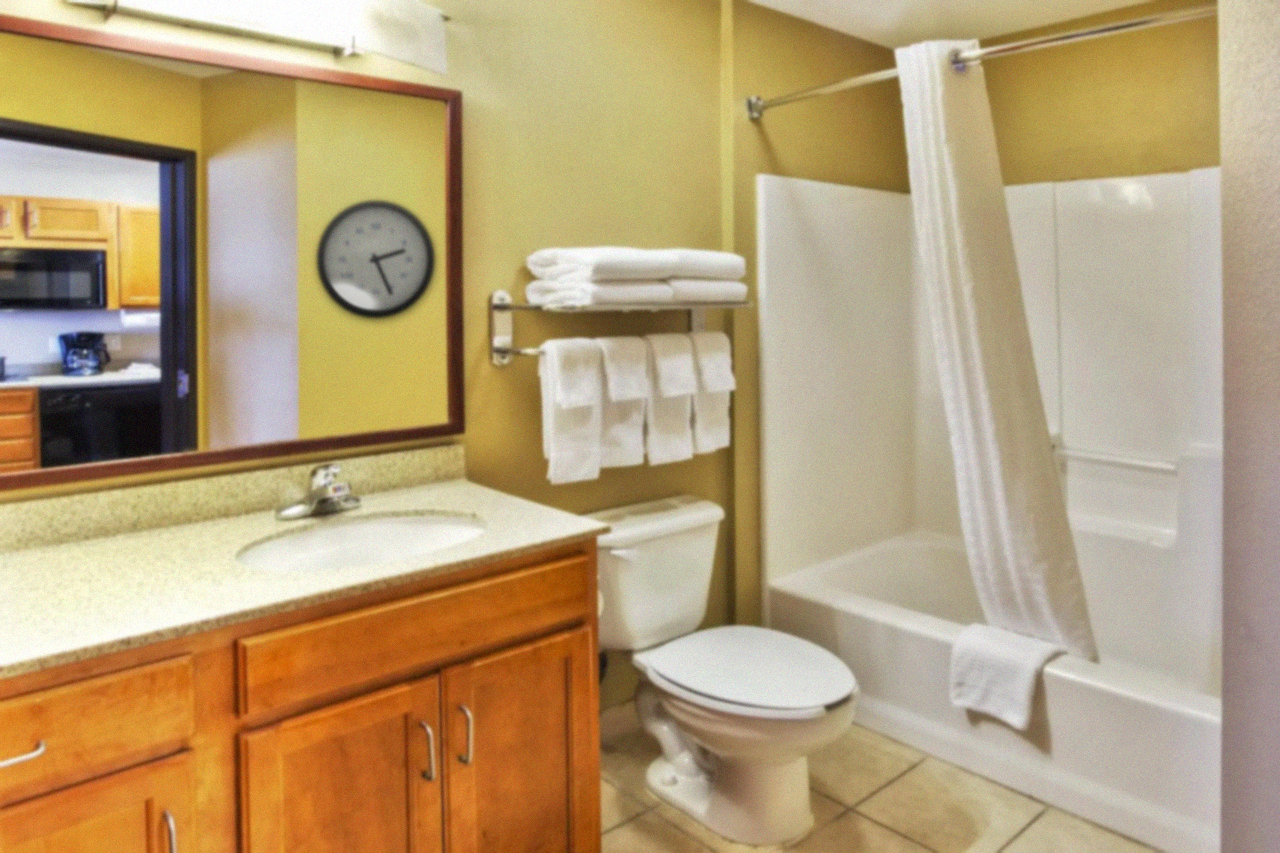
2:26
